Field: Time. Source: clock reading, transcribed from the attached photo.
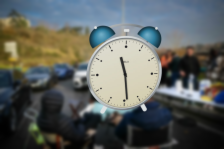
11:29
